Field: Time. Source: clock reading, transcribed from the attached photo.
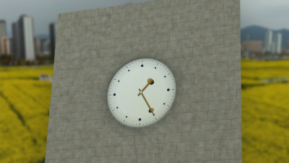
1:25
